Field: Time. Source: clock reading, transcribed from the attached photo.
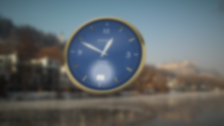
12:49
